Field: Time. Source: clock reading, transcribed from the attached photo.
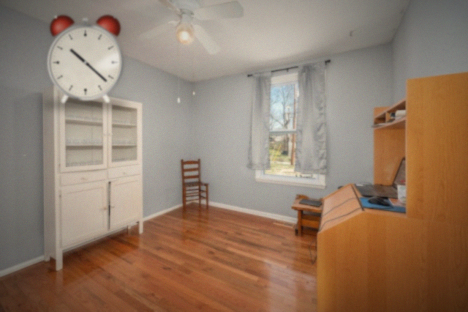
10:22
